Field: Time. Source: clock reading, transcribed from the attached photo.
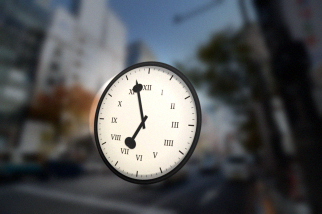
6:57
